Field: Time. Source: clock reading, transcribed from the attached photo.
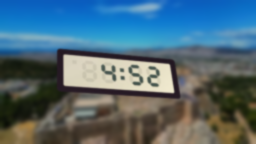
4:52
